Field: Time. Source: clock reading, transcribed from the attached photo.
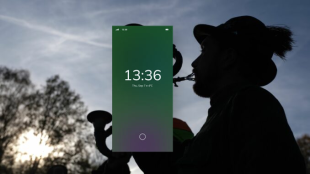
13:36
